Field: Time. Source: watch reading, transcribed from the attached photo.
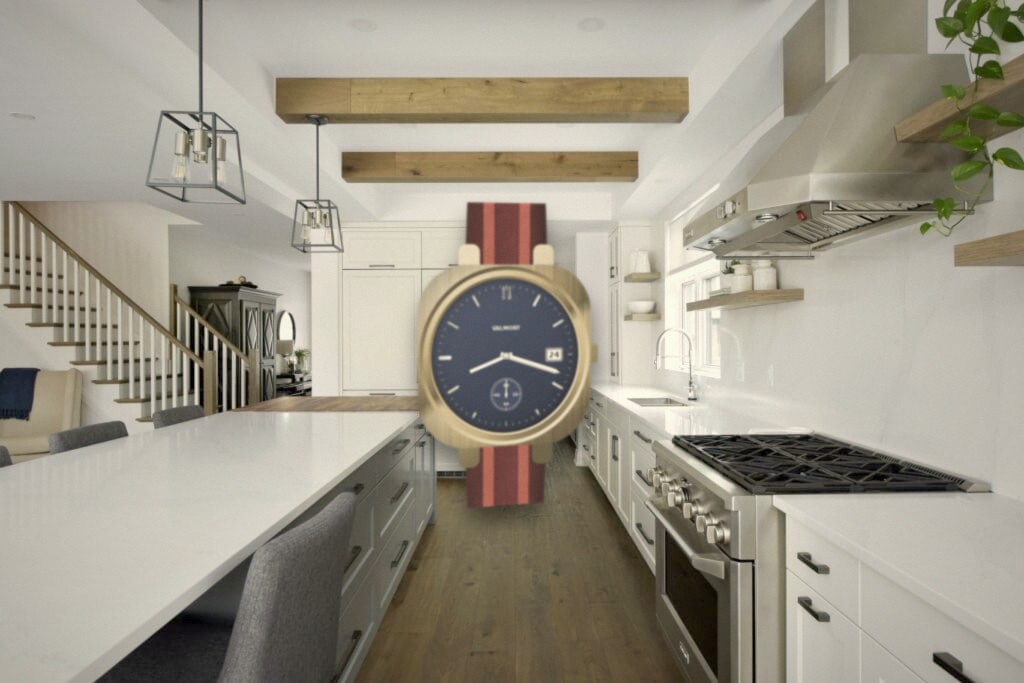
8:18
